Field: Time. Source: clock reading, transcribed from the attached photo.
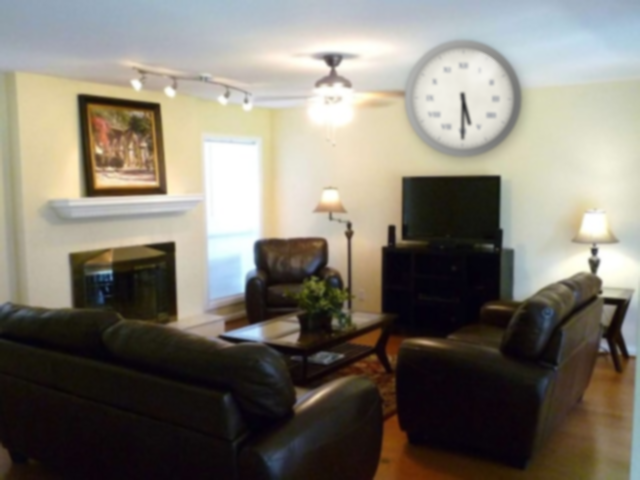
5:30
